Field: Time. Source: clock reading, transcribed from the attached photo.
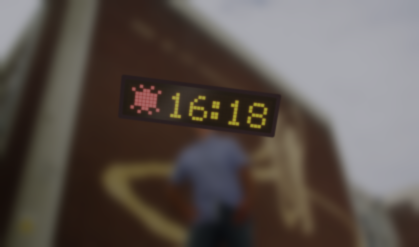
16:18
